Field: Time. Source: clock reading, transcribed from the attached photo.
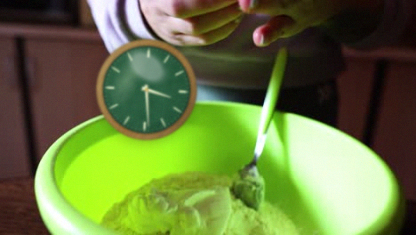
3:29
